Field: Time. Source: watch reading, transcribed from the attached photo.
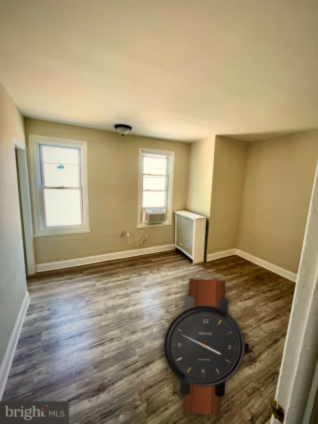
3:49
